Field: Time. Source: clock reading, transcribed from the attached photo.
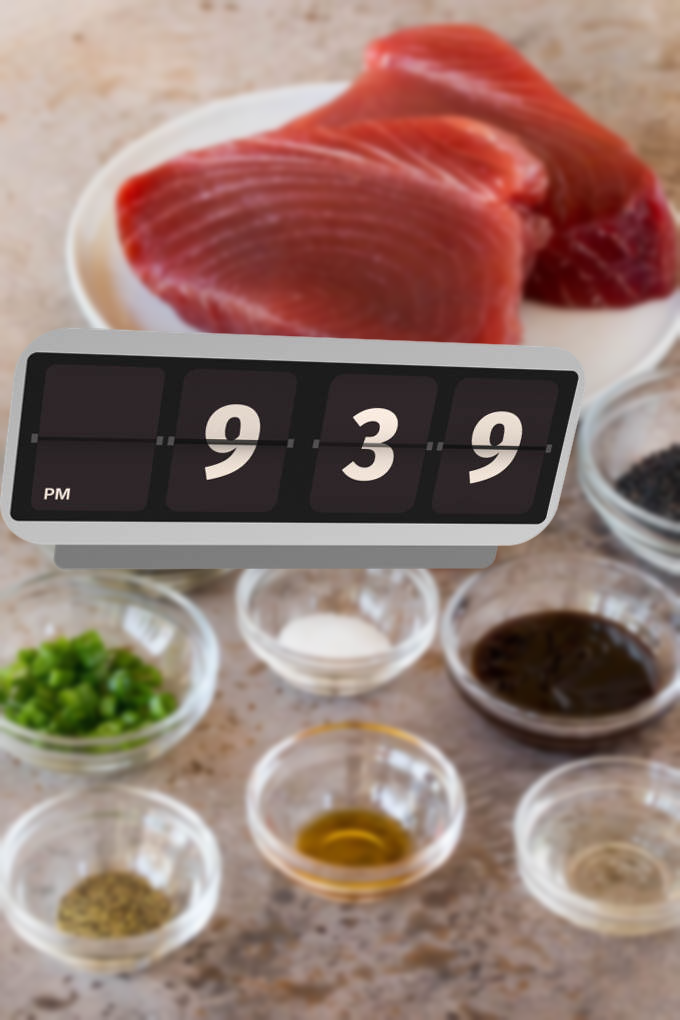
9:39
